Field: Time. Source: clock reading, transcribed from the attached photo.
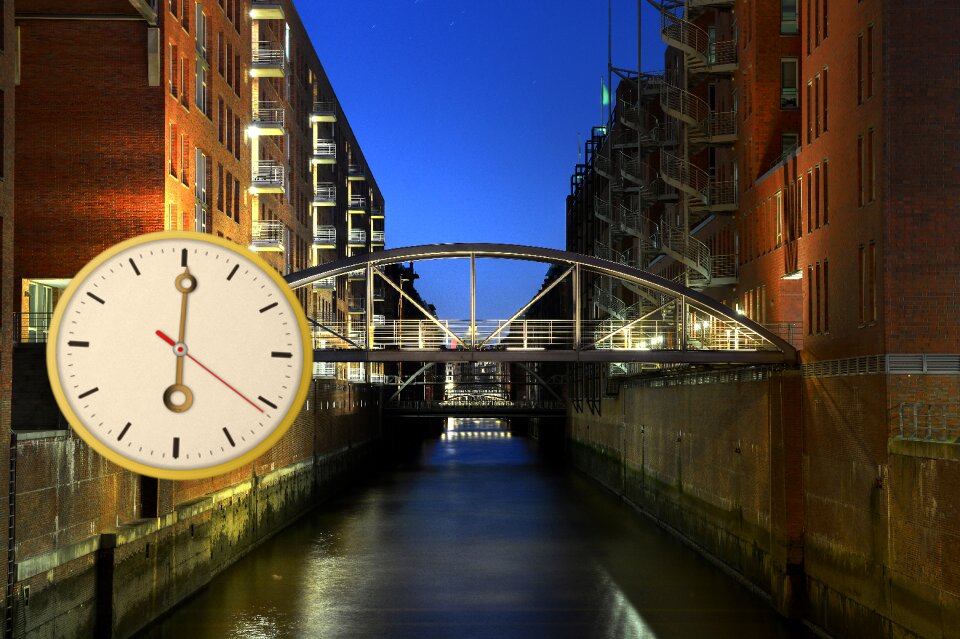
6:00:21
